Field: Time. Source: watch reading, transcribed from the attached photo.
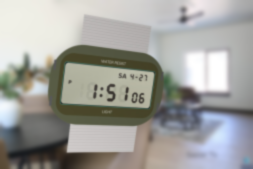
1:51:06
